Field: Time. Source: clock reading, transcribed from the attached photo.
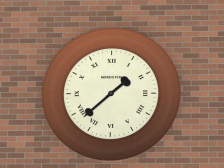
1:38
